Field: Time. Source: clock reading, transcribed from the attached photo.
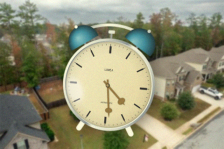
4:29
